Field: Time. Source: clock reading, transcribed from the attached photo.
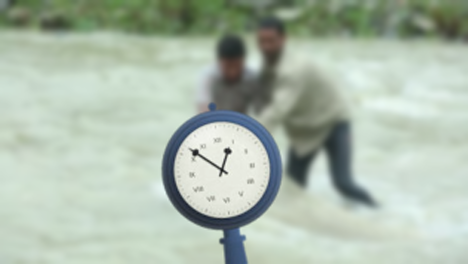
12:52
